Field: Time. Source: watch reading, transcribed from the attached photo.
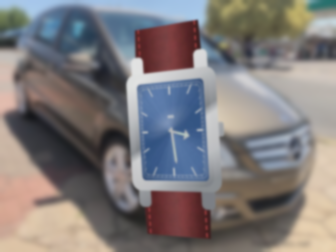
3:29
